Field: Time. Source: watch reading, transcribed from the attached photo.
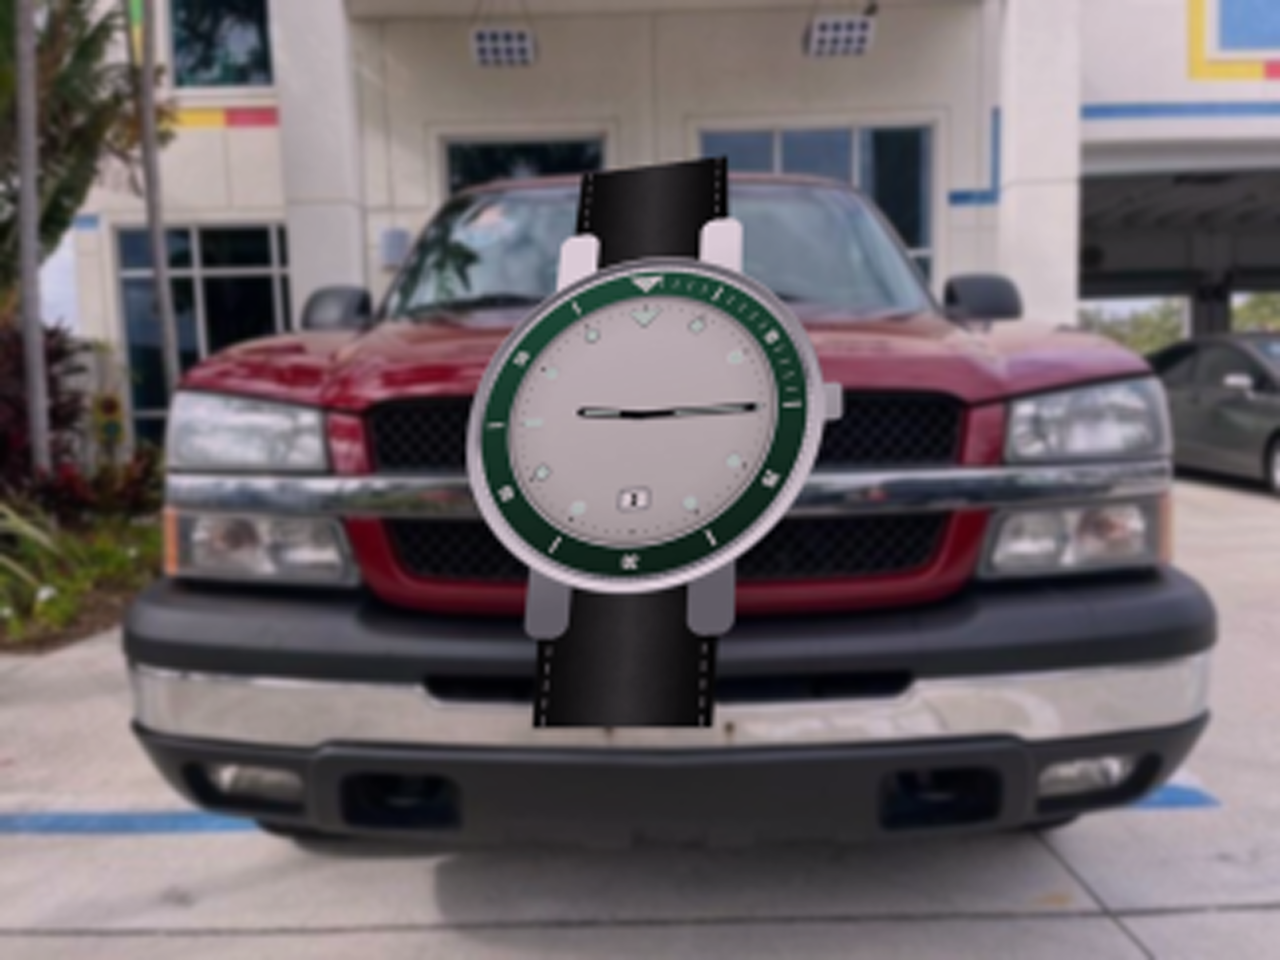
9:15
